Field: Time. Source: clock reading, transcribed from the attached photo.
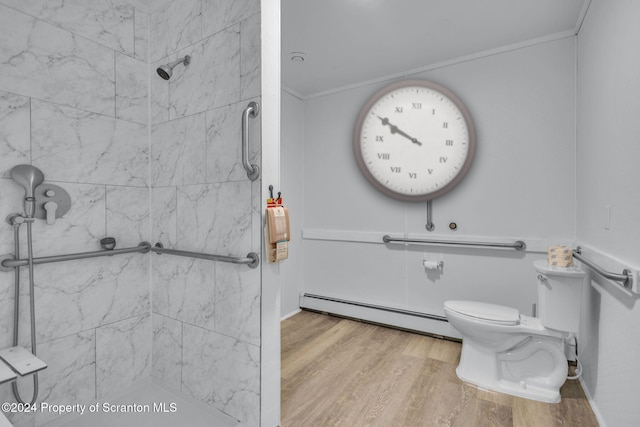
9:50
